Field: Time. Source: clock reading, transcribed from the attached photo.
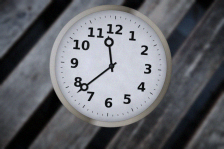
11:38
